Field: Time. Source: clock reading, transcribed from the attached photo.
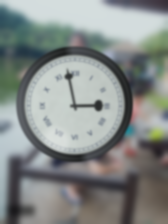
2:58
